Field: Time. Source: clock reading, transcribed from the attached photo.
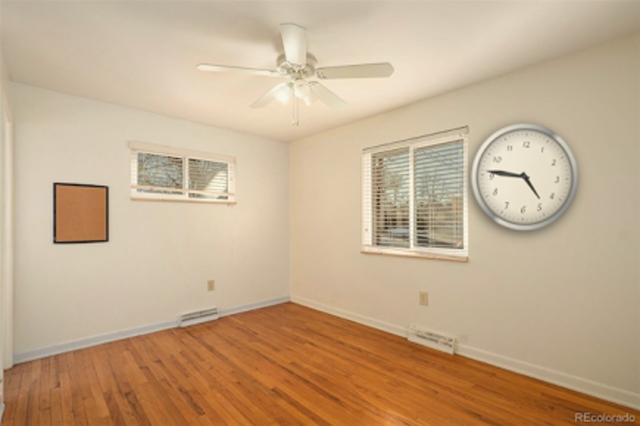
4:46
